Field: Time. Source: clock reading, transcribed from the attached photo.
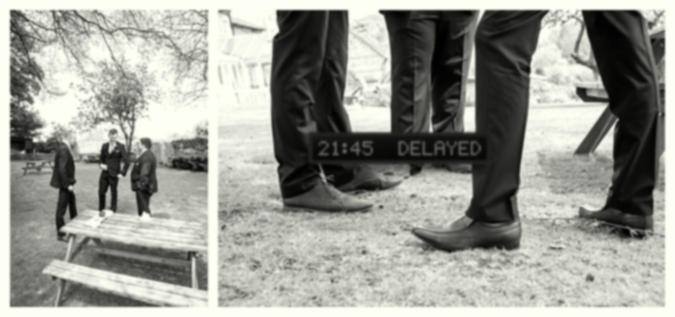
21:45
